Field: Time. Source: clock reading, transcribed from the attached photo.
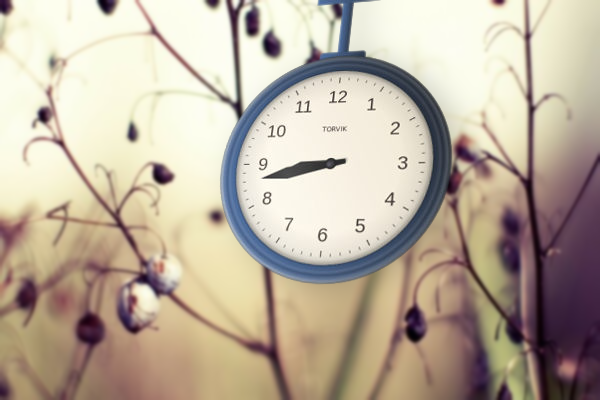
8:43
